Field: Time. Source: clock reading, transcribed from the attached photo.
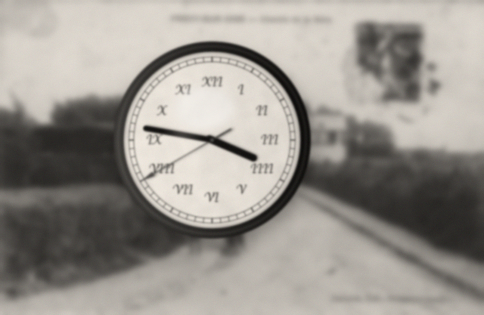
3:46:40
